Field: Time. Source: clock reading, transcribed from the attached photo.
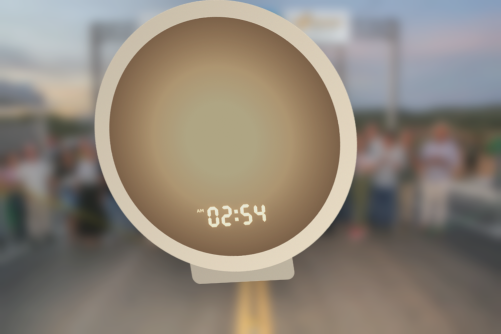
2:54
